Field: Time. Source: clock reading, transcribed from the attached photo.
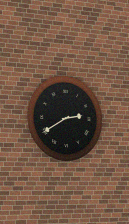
2:40
